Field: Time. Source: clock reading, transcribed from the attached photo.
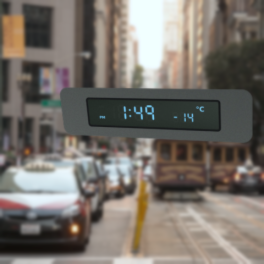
1:49
